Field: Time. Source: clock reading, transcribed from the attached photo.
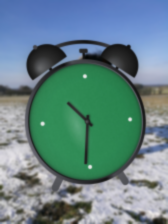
10:31
